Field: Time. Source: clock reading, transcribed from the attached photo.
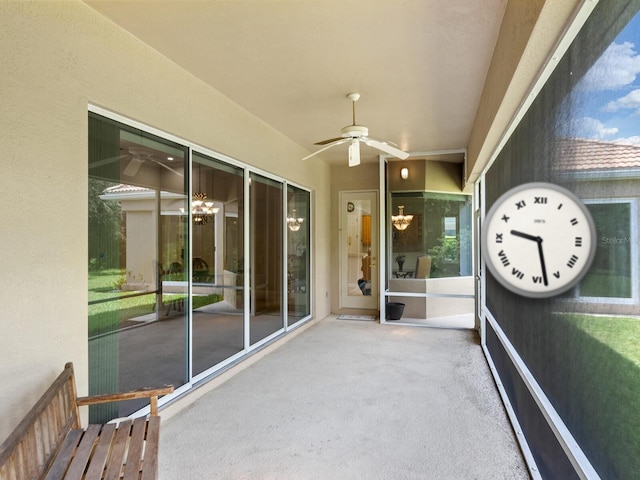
9:28
